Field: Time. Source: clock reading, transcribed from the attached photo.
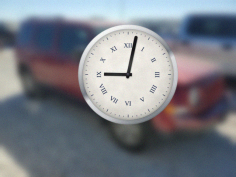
9:02
